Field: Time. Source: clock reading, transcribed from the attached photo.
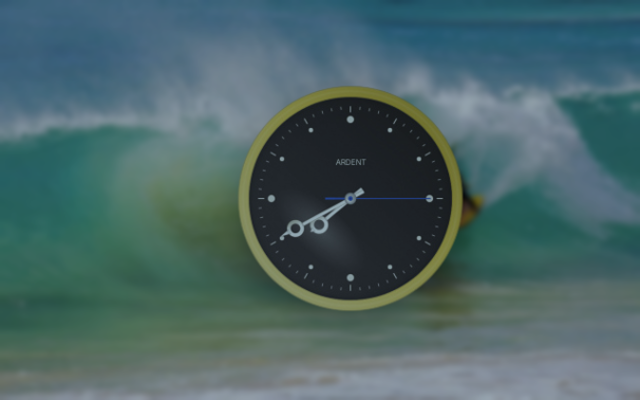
7:40:15
